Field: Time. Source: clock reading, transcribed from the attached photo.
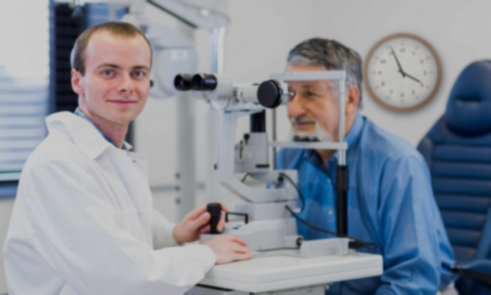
3:56
